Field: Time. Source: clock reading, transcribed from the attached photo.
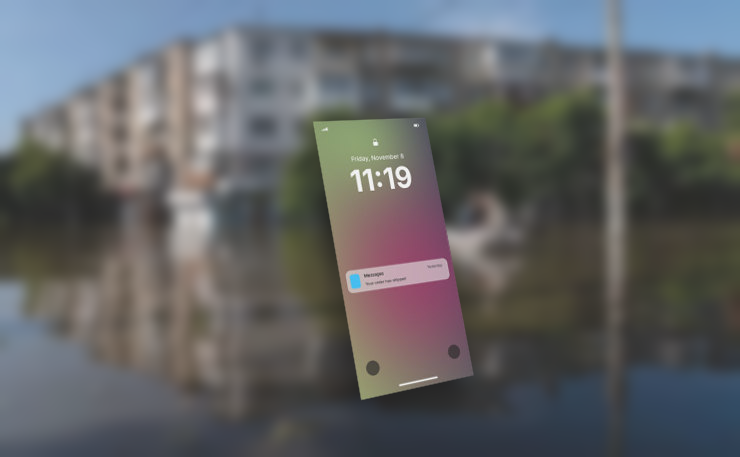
11:19
